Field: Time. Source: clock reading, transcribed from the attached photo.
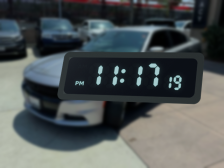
11:17:19
